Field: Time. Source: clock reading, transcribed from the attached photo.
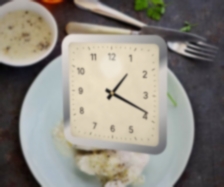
1:19
